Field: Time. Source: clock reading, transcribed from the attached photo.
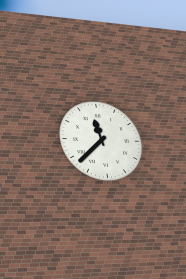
11:38
